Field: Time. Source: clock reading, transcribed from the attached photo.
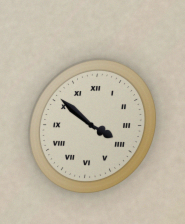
3:51
